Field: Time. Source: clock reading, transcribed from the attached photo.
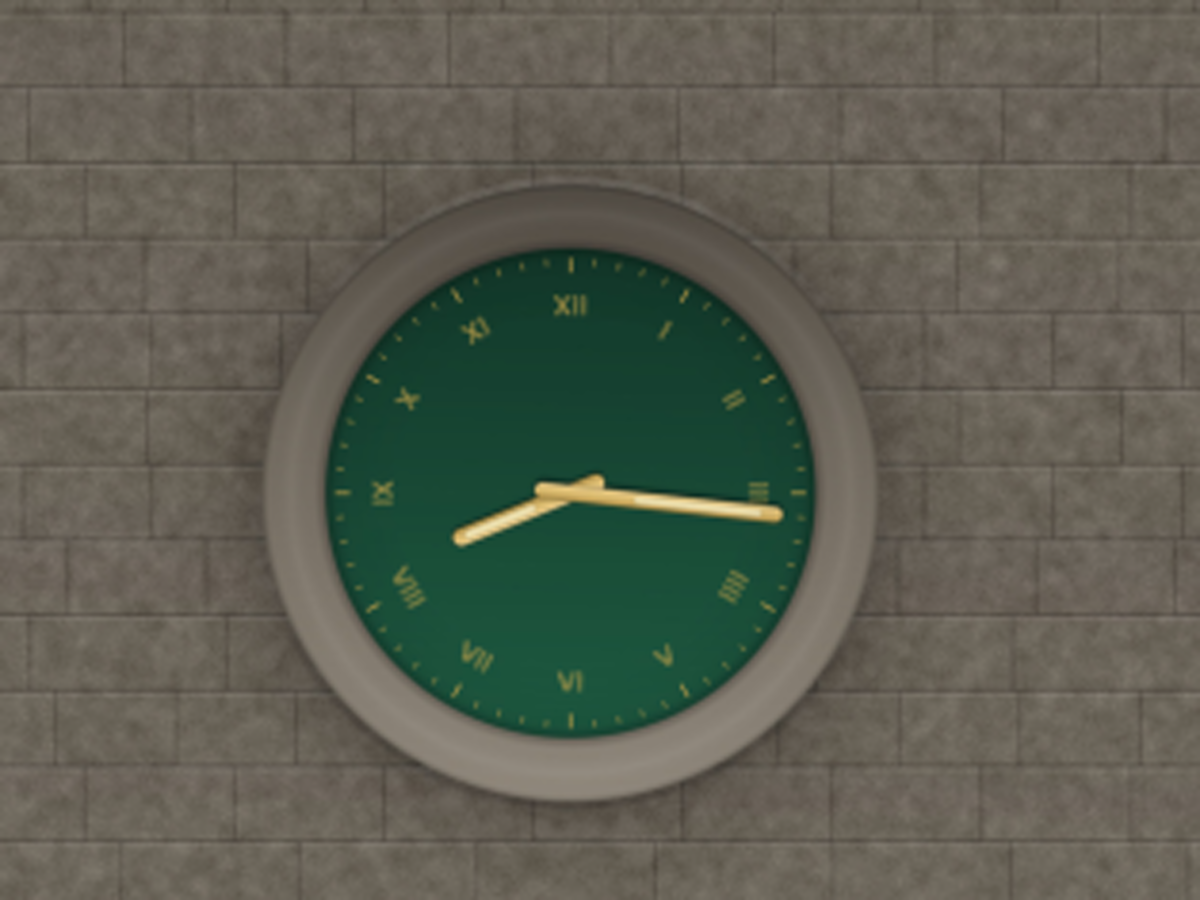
8:16
